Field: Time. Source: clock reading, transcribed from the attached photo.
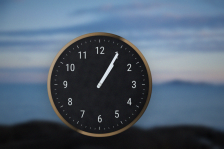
1:05
